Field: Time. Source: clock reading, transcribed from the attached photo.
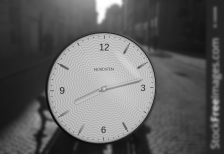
8:13
